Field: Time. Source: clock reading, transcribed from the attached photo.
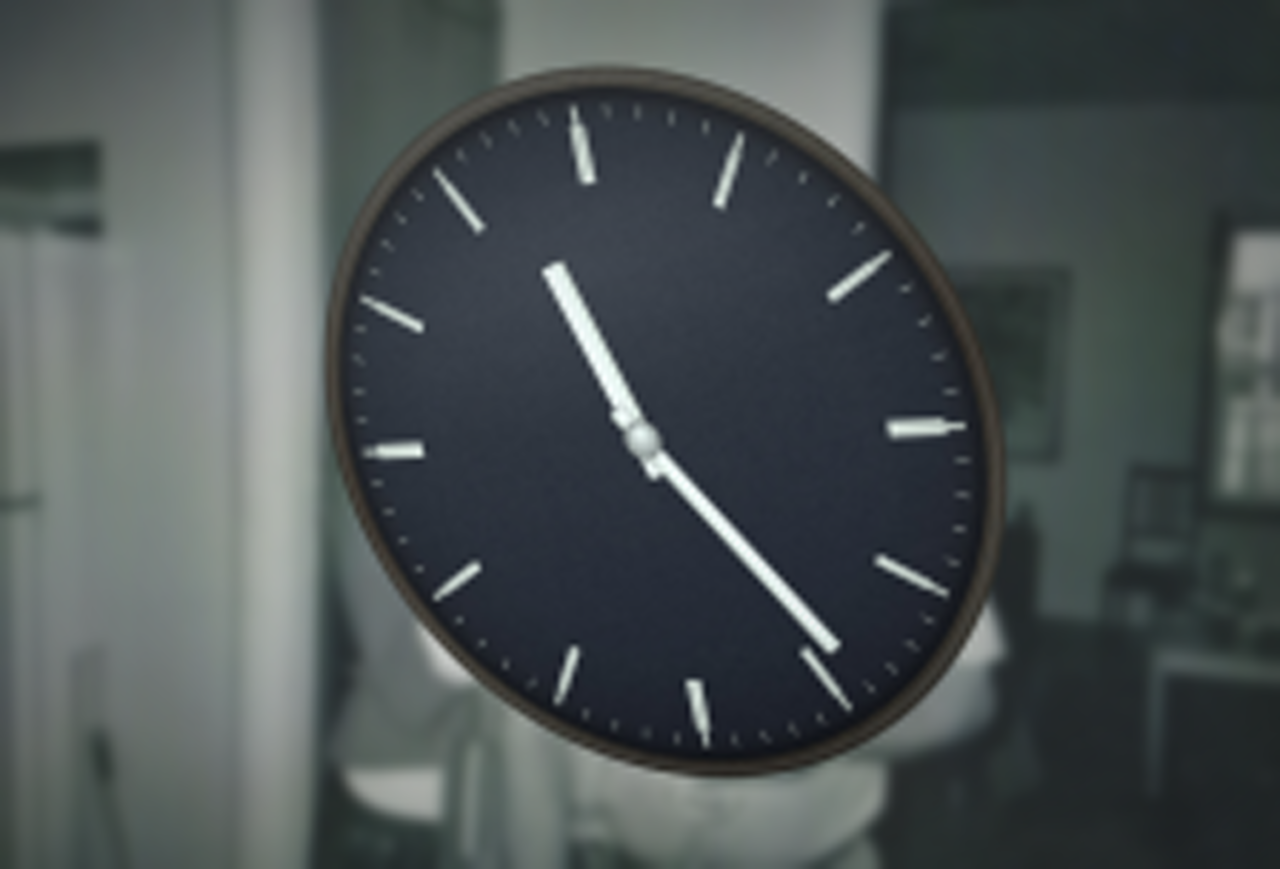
11:24
